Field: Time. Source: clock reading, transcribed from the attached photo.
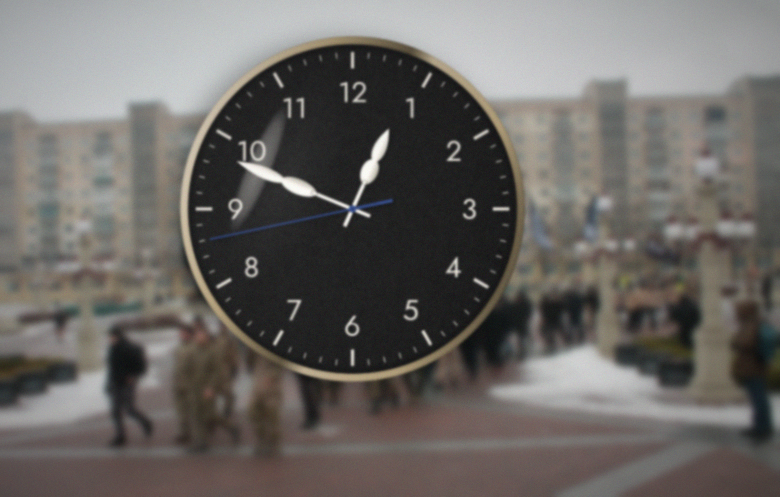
12:48:43
